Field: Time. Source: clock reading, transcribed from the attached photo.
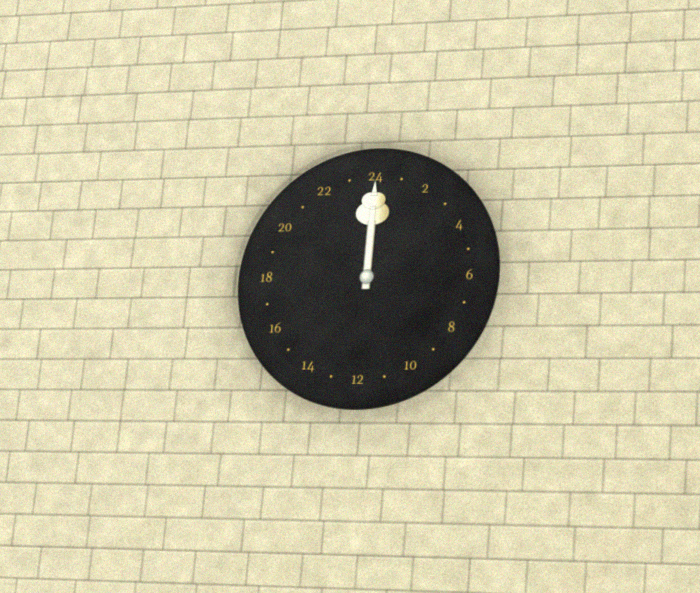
0:00
